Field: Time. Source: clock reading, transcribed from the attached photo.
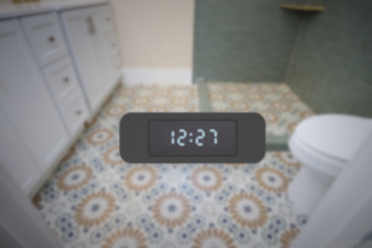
12:27
